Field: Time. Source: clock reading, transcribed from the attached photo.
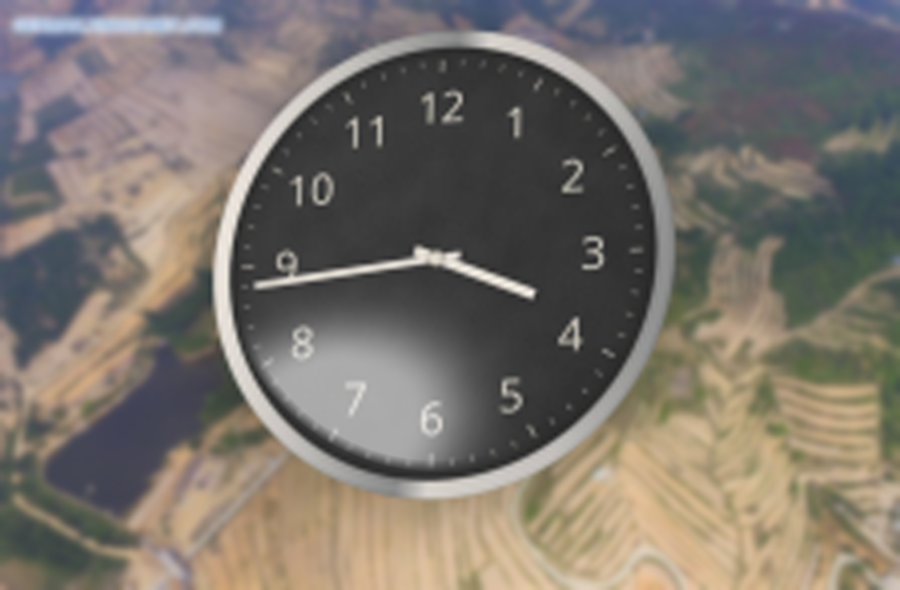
3:44
